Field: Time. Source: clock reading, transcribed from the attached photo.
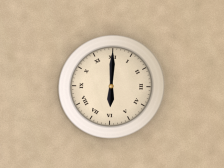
6:00
